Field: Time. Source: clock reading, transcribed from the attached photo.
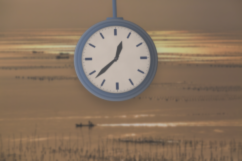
12:38
